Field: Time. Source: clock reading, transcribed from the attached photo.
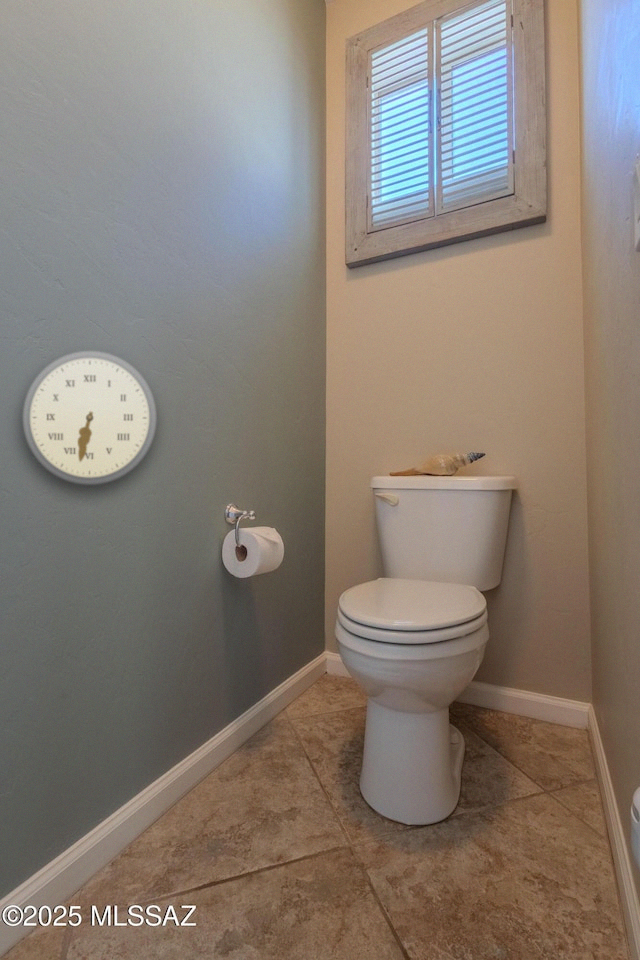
6:32
